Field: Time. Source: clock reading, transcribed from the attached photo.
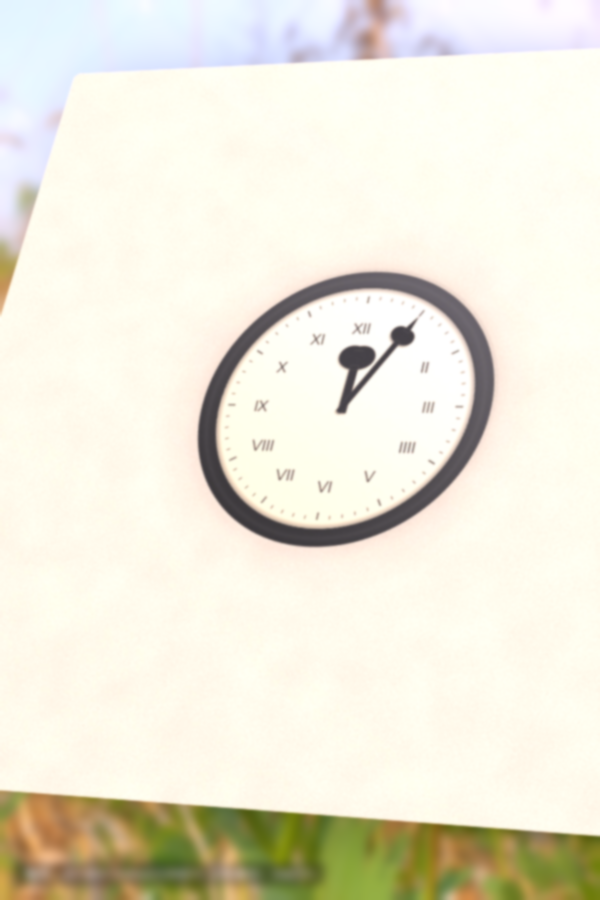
12:05
